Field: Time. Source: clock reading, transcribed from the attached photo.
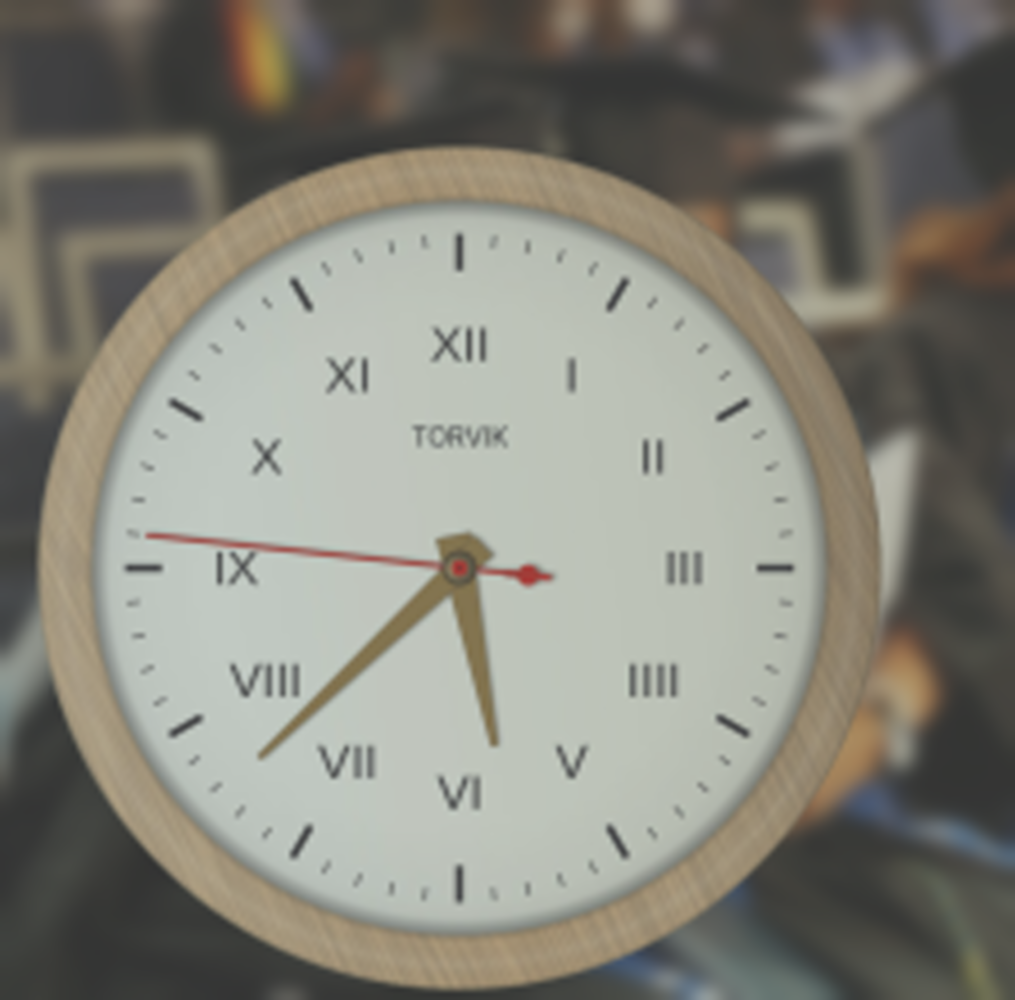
5:37:46
